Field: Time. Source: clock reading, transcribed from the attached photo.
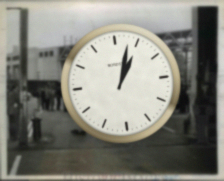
1:03
